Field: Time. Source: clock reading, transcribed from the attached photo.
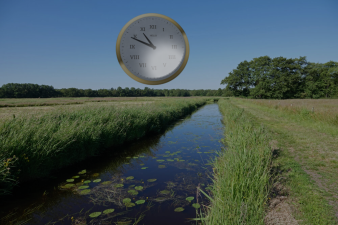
10:49
